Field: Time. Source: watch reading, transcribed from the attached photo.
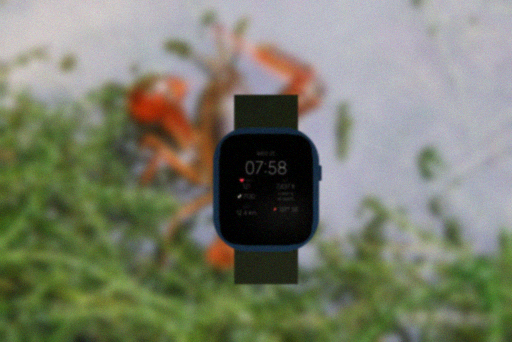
7:58
